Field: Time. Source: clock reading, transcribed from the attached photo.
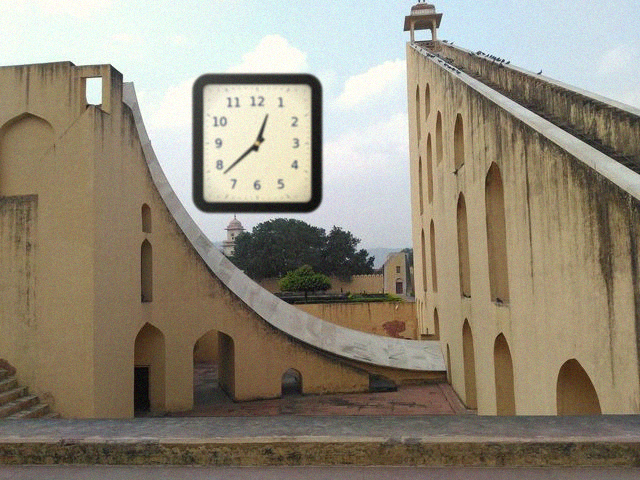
12:38
